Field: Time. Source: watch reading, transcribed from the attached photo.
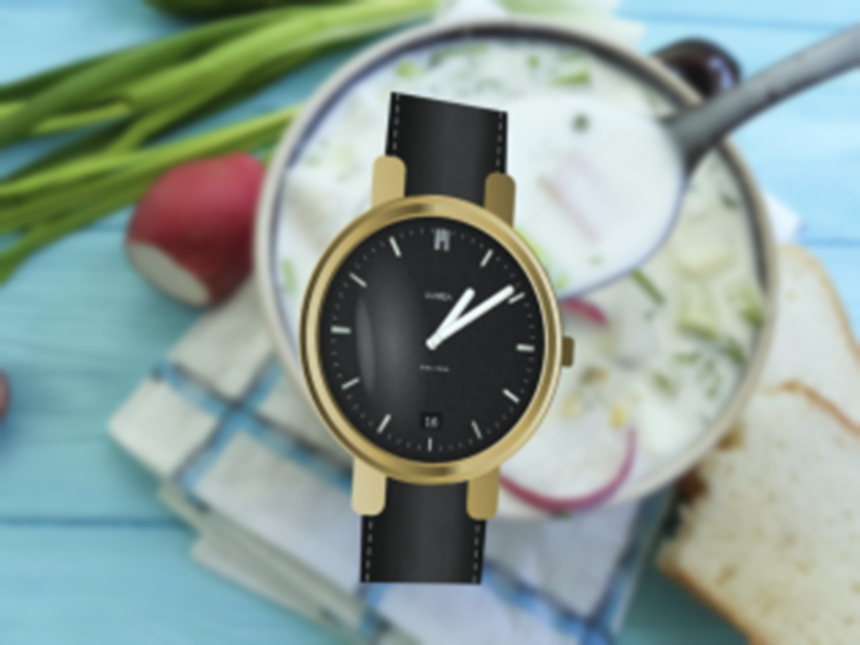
1:09
